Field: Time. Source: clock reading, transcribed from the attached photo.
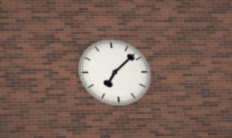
7:08
